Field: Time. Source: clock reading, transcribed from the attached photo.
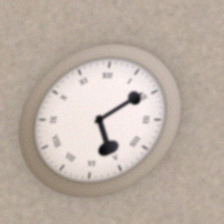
5:09
